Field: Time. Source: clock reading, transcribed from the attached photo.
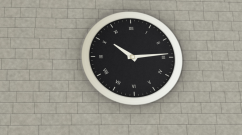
10:14
